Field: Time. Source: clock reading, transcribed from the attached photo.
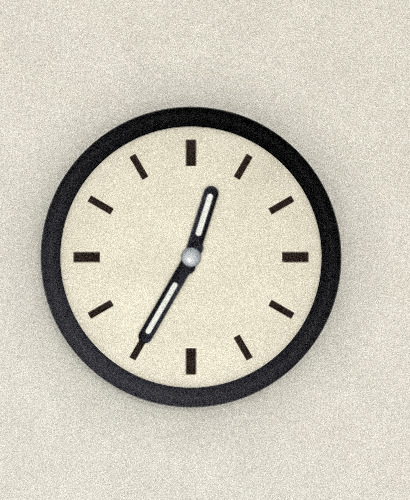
12:35
